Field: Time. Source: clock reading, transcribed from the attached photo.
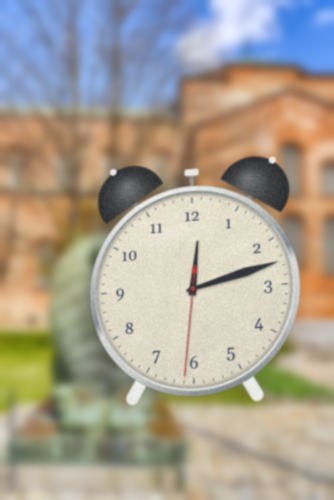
12:12:31
